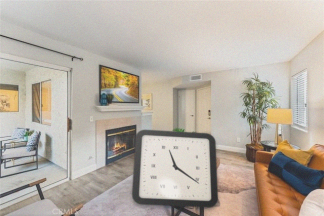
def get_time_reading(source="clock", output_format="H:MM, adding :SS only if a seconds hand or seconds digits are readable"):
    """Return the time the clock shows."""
11:21
